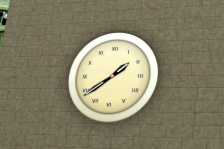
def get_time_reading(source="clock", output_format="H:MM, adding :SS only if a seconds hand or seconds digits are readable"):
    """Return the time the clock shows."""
1:39
